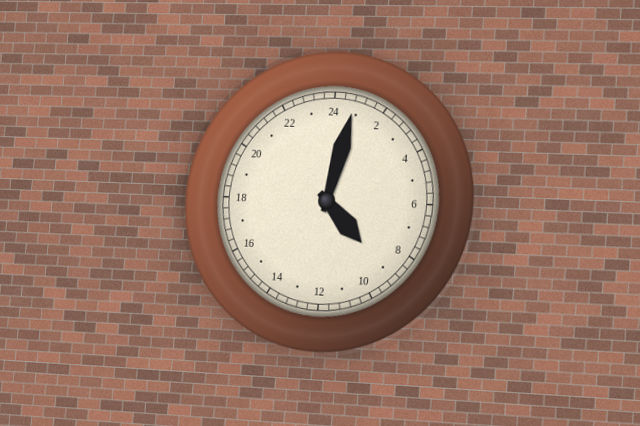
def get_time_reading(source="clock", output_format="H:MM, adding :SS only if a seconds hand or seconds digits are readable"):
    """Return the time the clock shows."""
9:02
